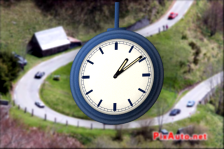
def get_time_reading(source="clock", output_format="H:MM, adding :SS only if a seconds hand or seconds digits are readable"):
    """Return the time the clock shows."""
1:09
